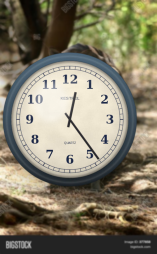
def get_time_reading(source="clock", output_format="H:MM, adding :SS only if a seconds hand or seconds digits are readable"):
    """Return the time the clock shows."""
12:24
